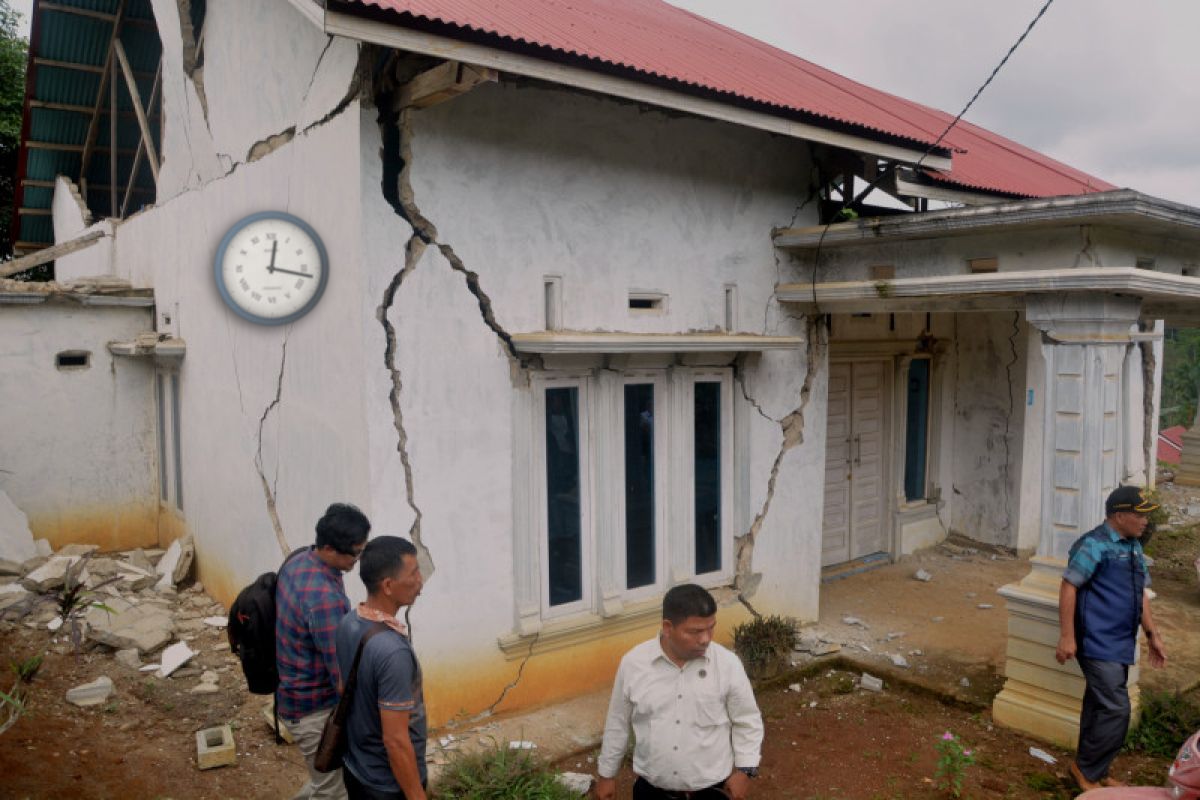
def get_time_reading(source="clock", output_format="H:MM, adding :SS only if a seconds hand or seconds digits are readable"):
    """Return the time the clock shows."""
12:17
